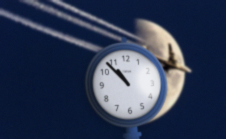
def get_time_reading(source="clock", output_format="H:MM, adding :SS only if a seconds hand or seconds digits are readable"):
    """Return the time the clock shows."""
10:53
